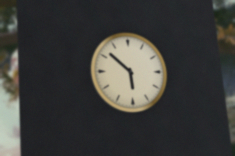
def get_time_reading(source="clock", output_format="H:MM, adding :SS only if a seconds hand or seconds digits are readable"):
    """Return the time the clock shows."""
5:52
